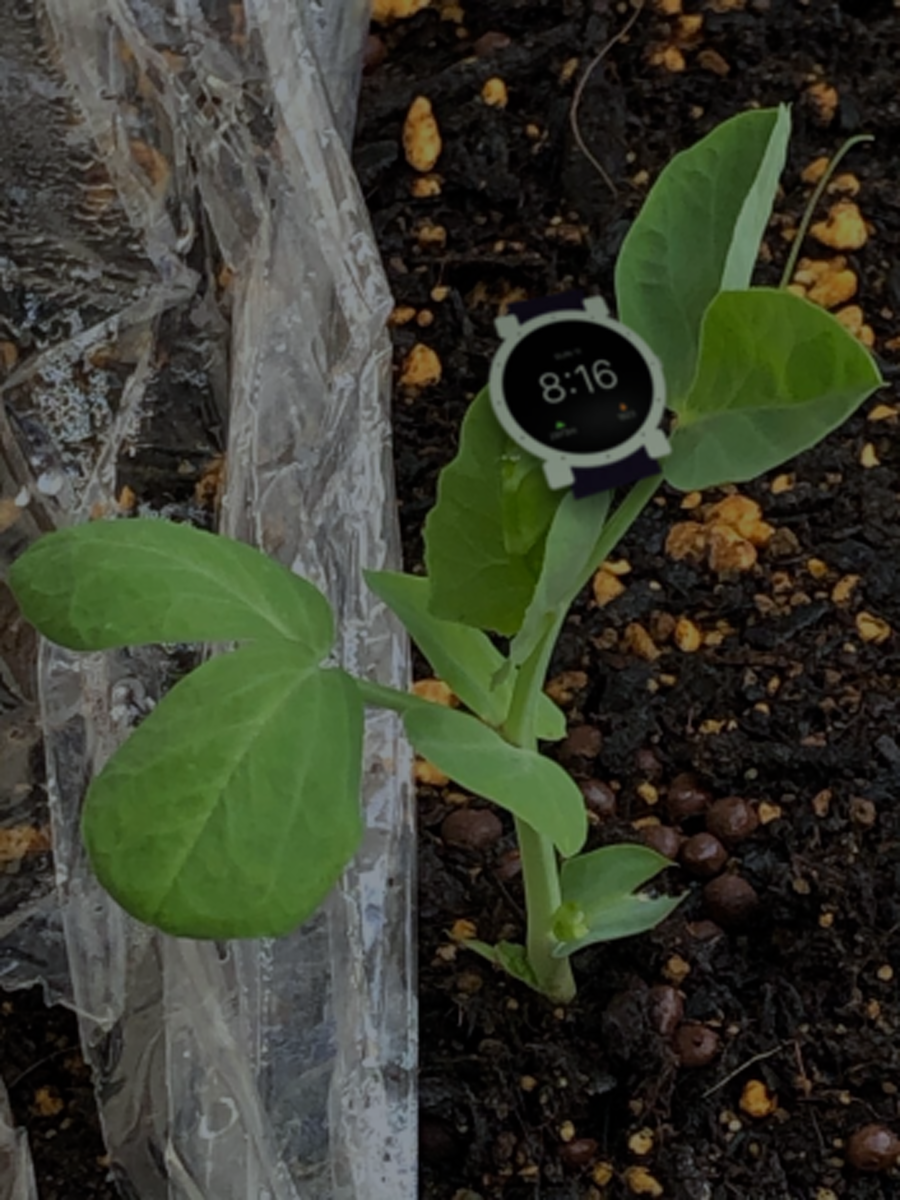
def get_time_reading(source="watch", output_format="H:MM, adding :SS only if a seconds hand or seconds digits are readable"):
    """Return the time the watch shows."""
8:16
